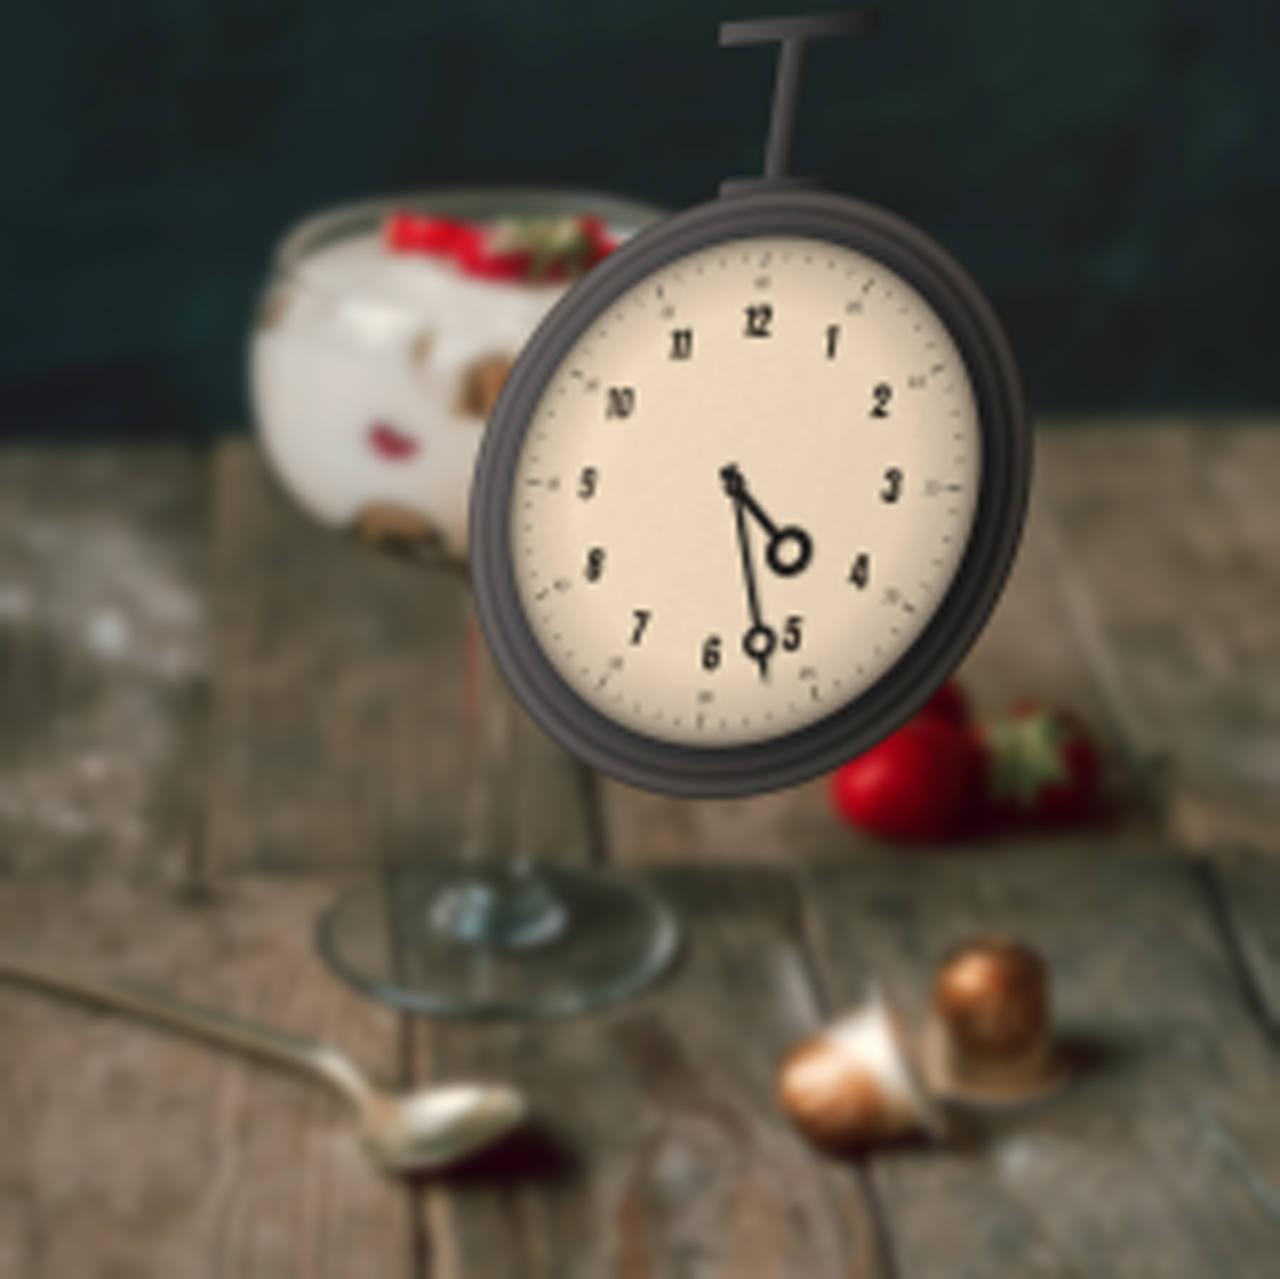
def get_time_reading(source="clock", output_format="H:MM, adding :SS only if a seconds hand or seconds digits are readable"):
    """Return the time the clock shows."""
4:27
